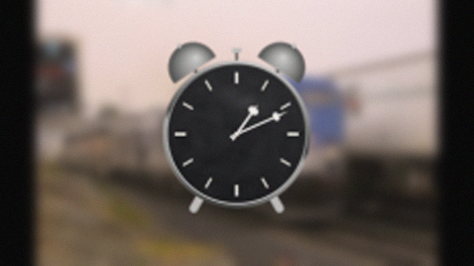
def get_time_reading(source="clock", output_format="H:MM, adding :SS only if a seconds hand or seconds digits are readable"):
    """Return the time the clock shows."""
1:11
